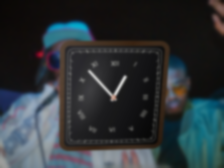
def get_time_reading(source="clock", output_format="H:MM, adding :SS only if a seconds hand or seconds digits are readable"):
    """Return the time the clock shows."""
12:53
